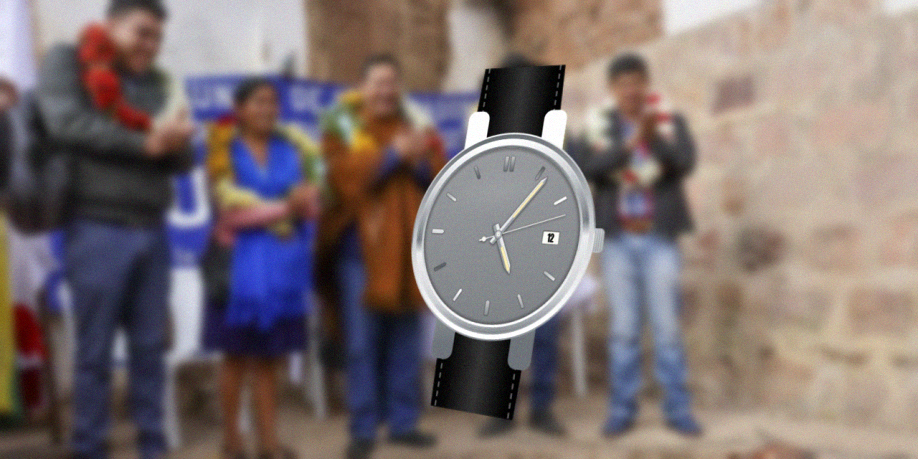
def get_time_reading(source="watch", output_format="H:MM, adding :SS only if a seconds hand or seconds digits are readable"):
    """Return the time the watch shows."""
5:06:12
